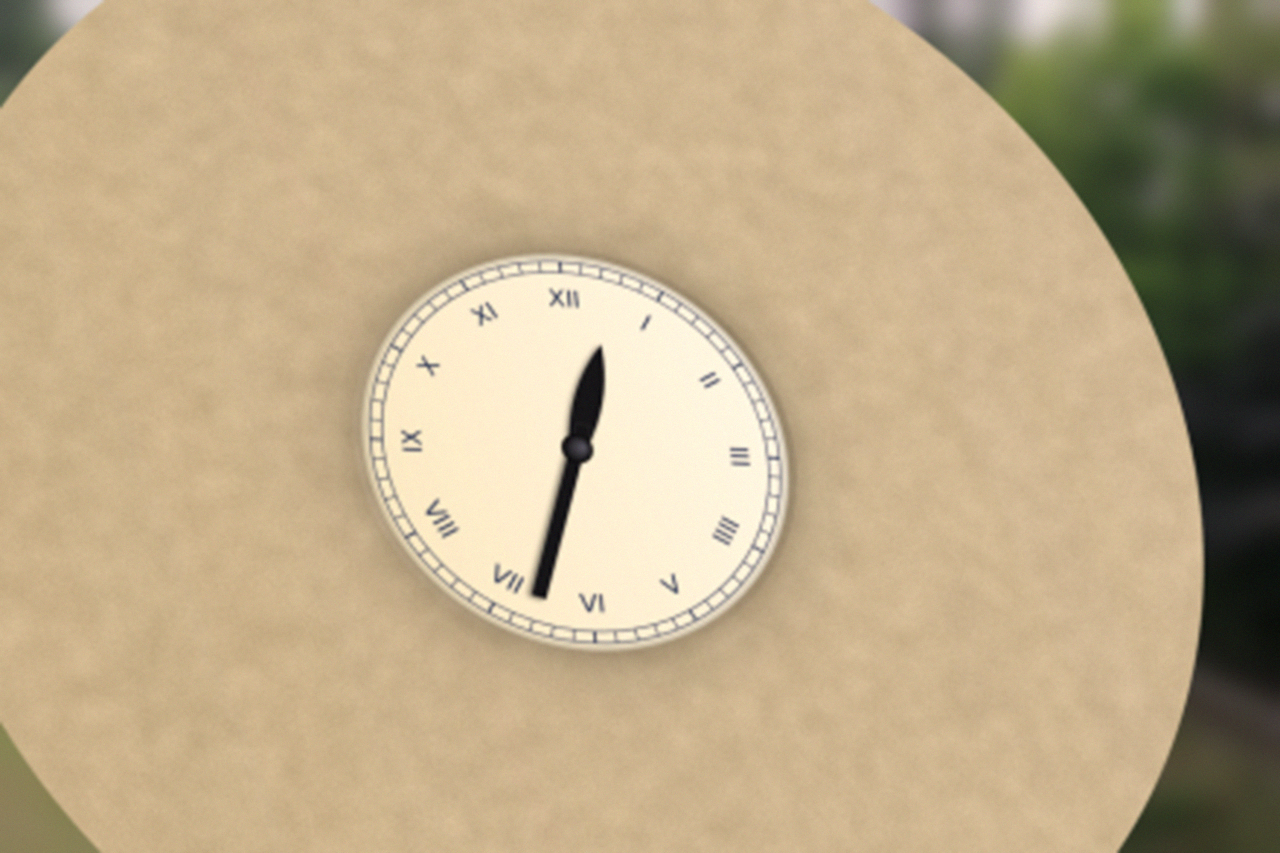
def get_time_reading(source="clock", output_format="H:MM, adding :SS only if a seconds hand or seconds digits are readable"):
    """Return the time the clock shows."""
12:33
